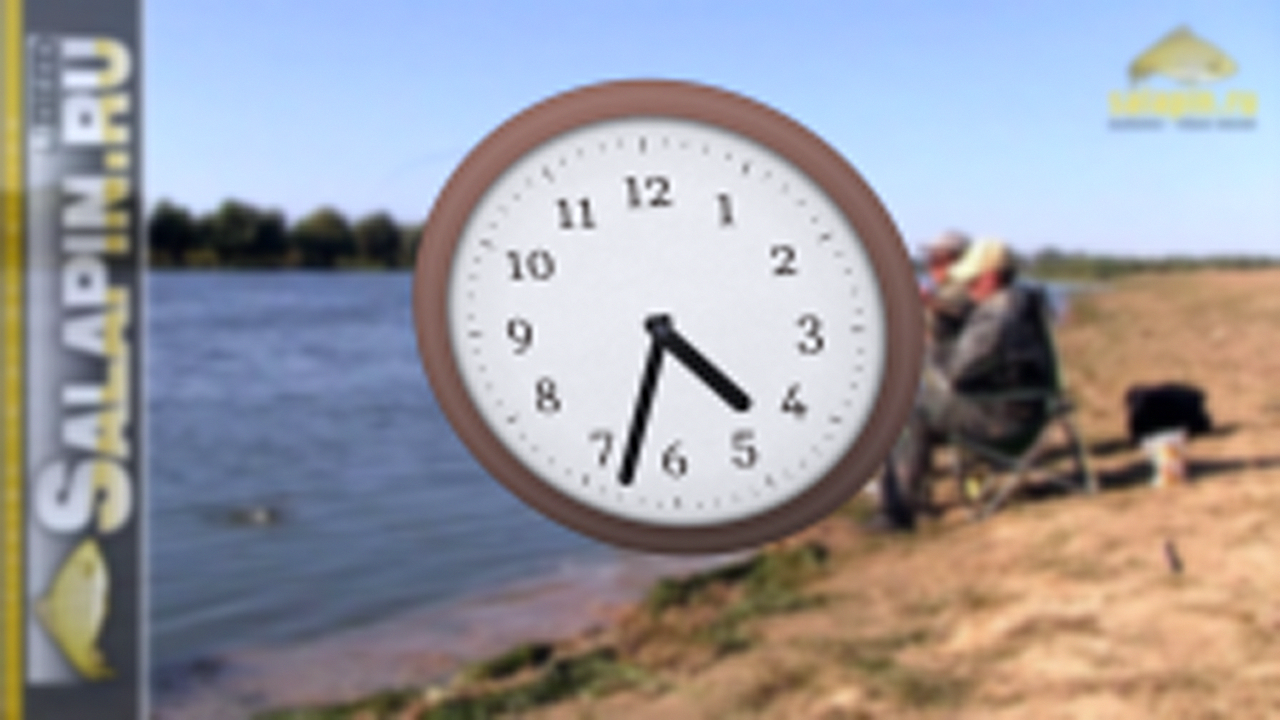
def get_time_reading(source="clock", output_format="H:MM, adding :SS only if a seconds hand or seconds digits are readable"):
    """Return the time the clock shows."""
4:33
